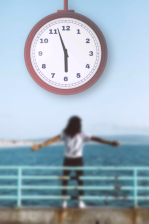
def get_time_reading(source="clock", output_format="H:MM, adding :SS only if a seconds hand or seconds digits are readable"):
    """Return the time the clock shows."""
5:57
